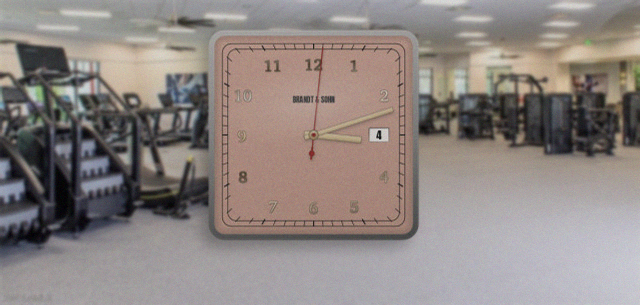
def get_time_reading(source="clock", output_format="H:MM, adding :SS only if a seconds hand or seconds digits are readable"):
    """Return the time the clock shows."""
3:12:01
